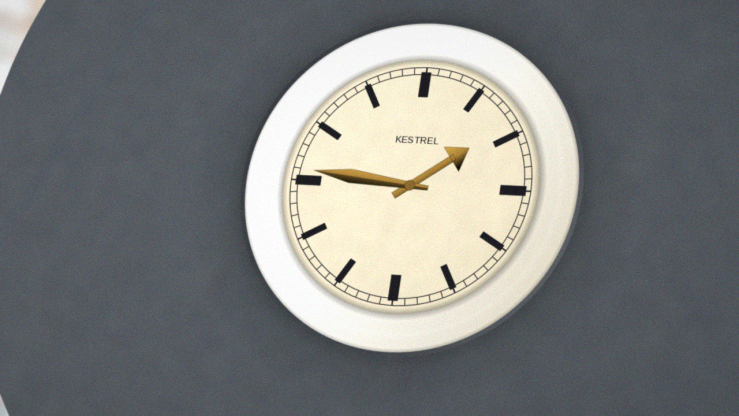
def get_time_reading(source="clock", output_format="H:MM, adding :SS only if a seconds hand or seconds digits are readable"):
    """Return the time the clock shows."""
1:46
